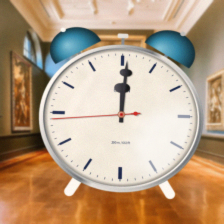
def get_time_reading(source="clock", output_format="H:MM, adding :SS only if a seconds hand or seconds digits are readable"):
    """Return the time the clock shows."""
12:00:44
